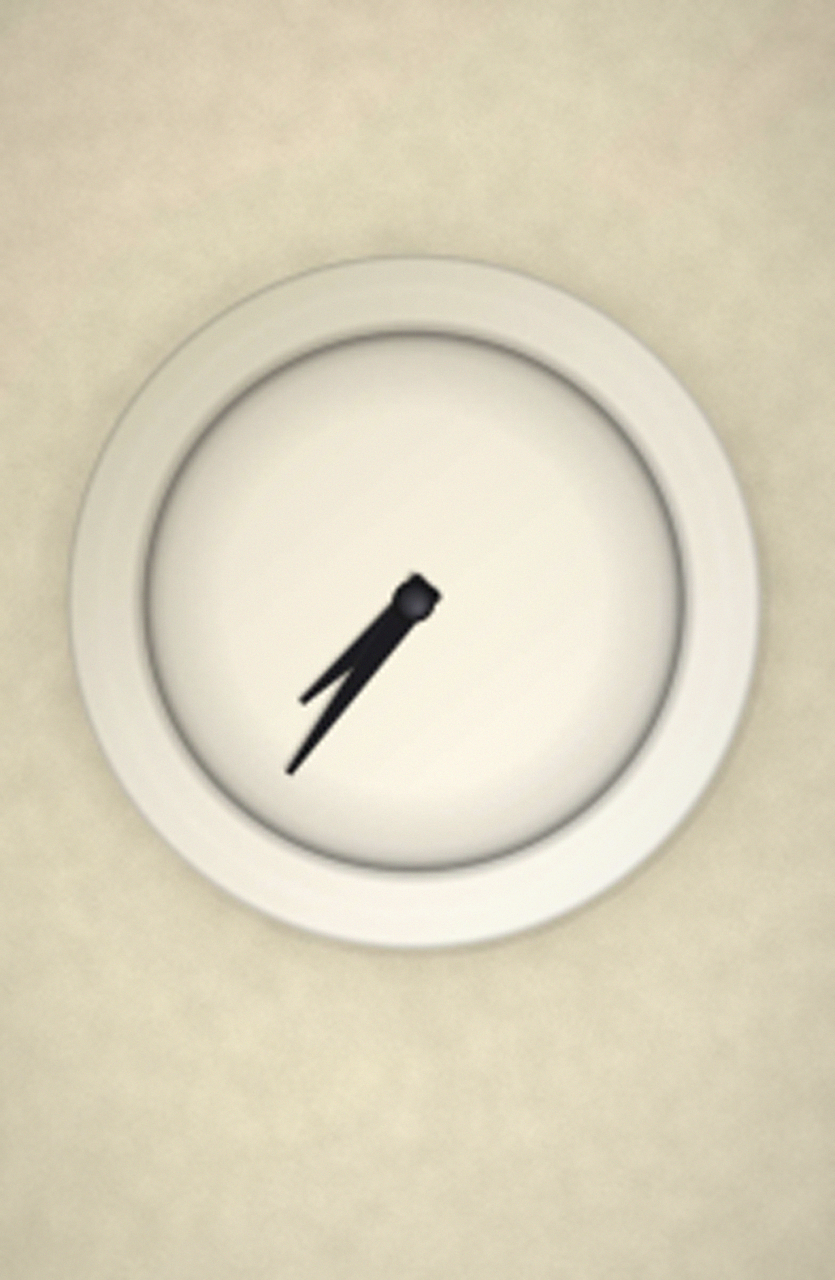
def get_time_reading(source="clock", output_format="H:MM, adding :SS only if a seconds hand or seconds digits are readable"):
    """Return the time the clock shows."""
7:36
